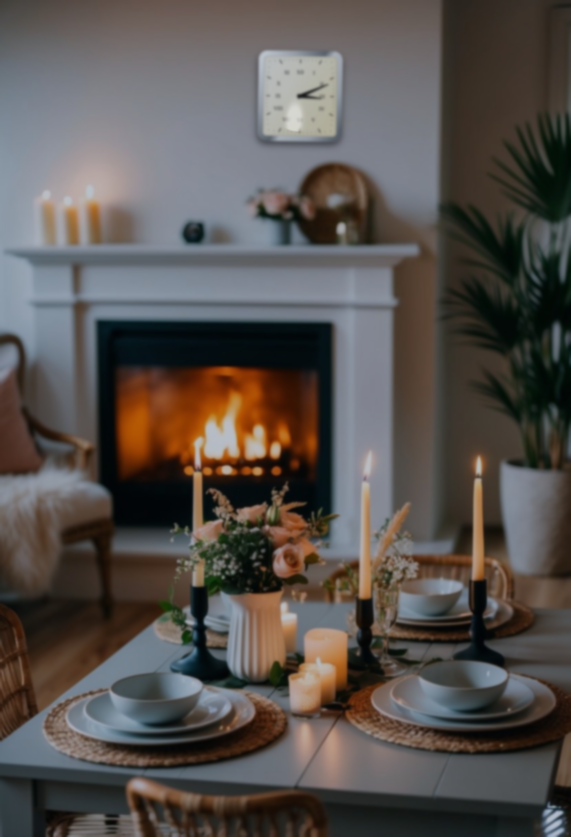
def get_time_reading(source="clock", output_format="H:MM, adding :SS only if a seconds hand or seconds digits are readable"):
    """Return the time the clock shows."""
3:11
